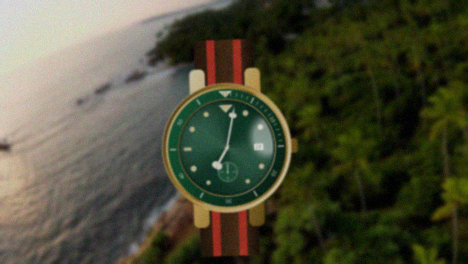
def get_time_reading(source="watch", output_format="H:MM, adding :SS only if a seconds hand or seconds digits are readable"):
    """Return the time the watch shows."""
7:02
